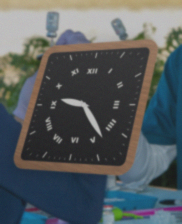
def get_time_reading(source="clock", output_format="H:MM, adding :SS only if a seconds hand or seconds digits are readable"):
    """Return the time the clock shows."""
9:23
